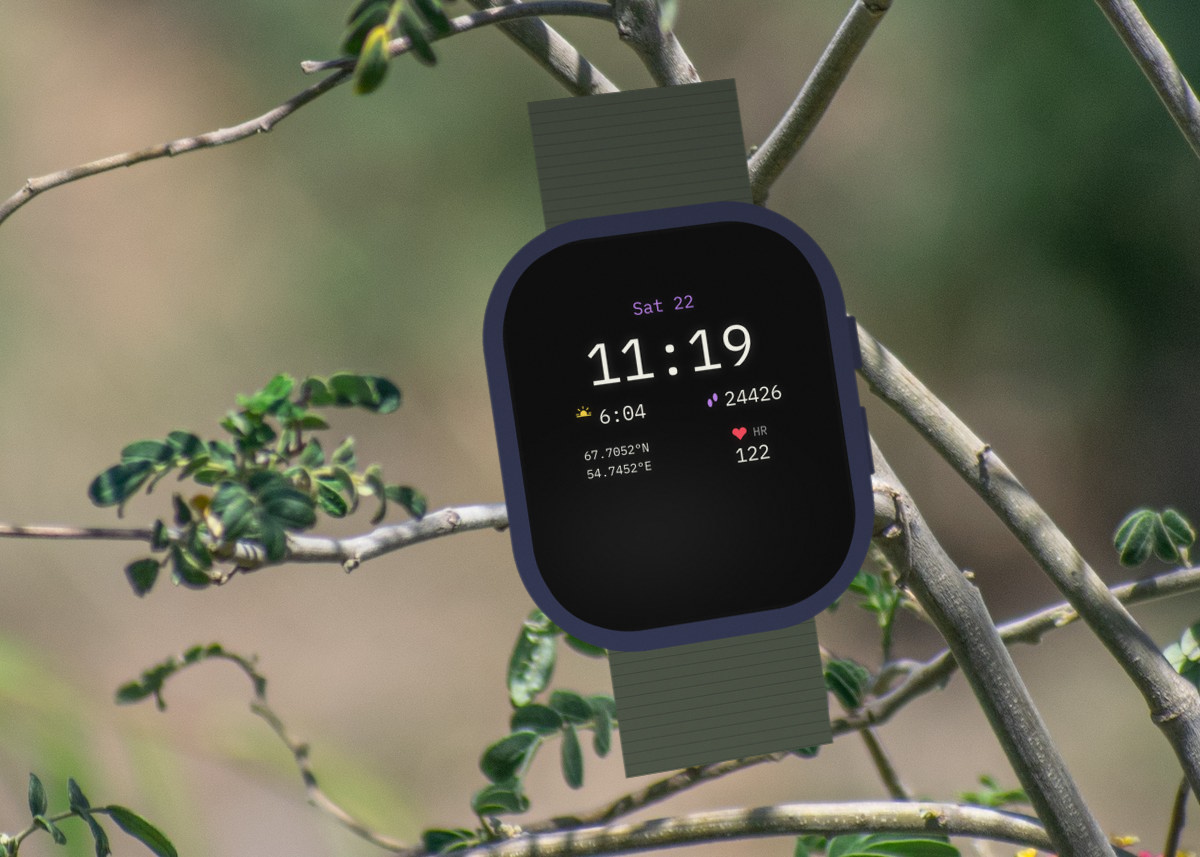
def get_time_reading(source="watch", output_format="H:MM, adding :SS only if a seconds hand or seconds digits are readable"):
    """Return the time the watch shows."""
11:19
